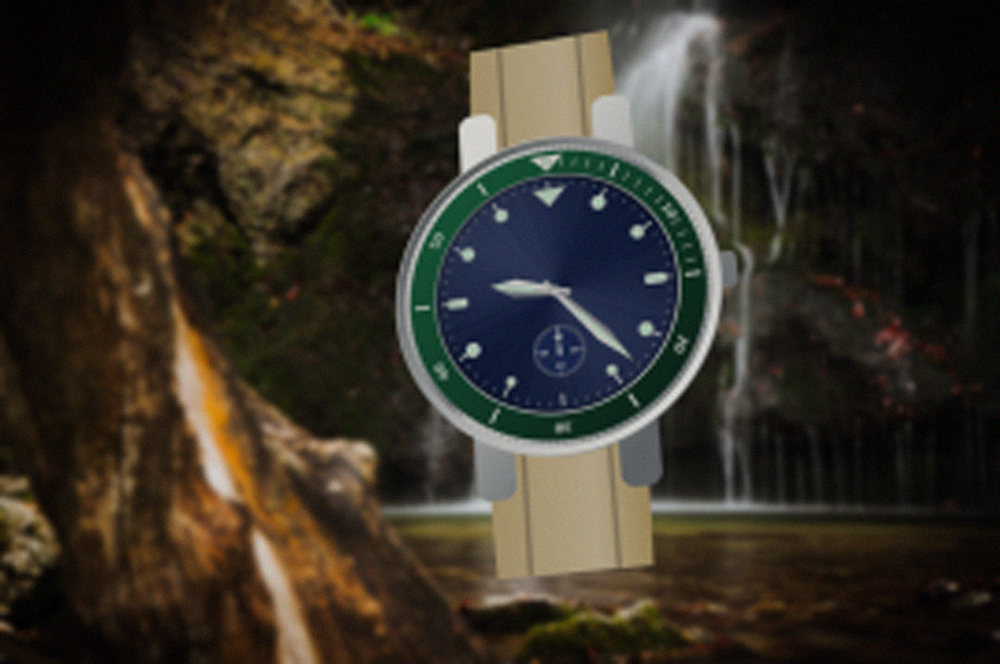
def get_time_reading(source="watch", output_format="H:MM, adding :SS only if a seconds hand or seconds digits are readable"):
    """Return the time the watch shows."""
9:23
